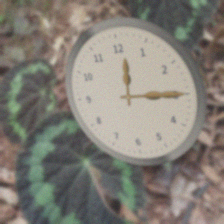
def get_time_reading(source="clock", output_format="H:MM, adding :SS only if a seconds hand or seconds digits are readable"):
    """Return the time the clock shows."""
12:15
